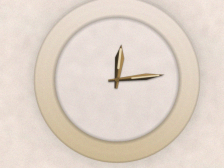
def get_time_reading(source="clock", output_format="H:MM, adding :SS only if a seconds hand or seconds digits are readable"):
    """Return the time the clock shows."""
12:14
